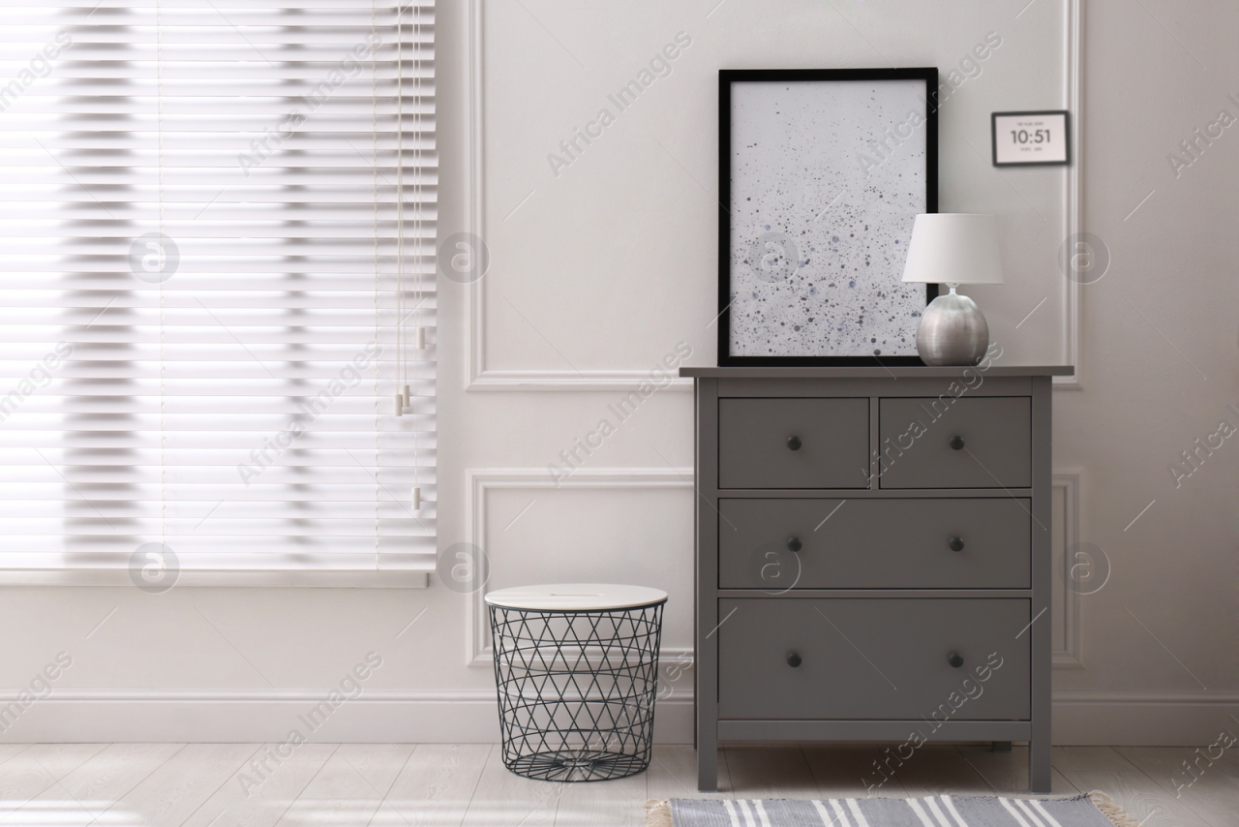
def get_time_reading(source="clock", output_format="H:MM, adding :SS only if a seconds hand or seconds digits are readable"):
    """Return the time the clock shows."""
10:51
